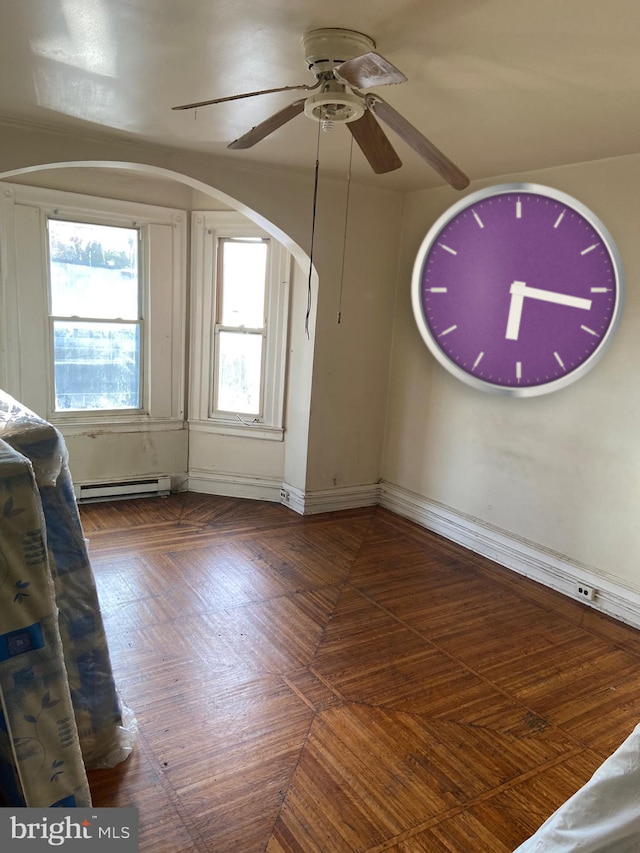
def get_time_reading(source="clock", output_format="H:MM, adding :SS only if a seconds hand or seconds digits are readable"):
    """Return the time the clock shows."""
6:17
